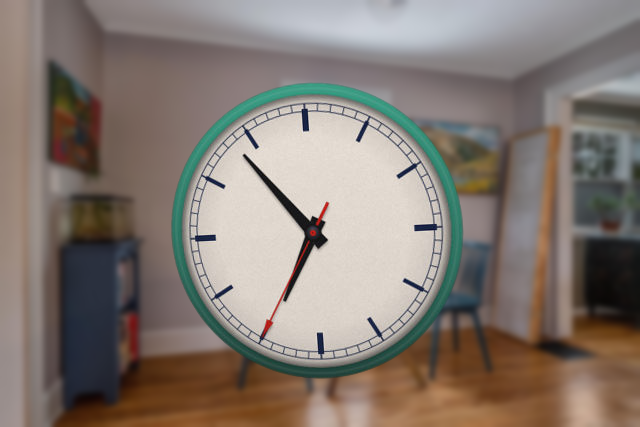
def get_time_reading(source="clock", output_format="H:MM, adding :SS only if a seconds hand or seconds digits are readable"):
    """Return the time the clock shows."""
6:53:35
